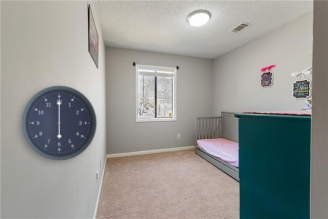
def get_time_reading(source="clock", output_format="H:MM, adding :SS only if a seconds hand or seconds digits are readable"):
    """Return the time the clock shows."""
6:00
